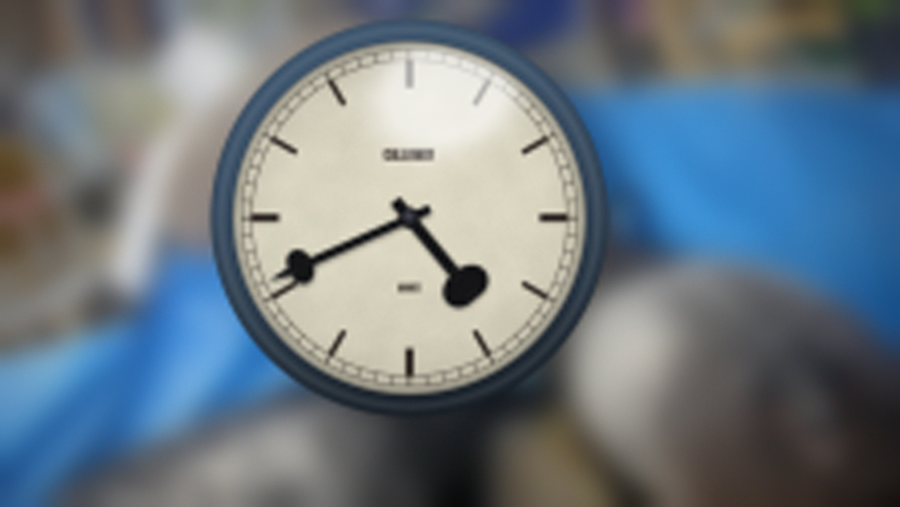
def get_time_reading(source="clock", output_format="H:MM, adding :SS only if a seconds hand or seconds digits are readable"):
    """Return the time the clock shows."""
4:41
